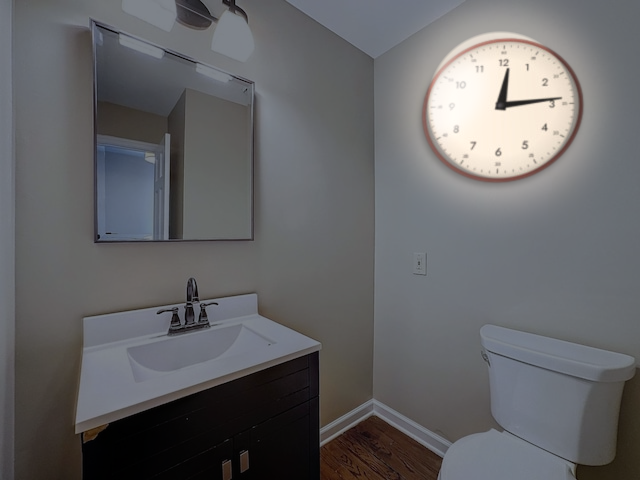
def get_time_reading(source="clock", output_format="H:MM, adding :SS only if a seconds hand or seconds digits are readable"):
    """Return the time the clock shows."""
12:14
